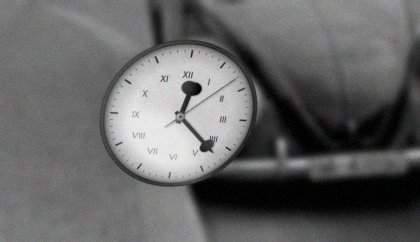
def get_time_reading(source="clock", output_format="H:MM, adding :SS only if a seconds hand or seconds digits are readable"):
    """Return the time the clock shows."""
12:22:08
